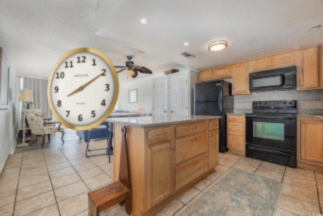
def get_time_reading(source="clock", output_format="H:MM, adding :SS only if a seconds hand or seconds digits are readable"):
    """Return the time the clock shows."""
8:10
